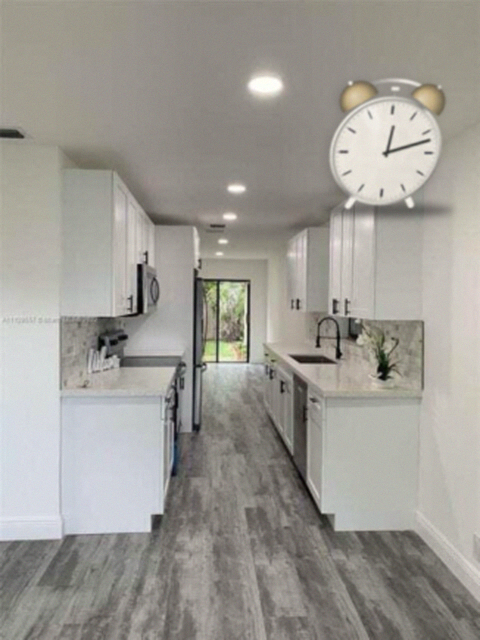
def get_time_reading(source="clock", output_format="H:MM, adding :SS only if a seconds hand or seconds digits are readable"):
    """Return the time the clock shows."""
12:12
